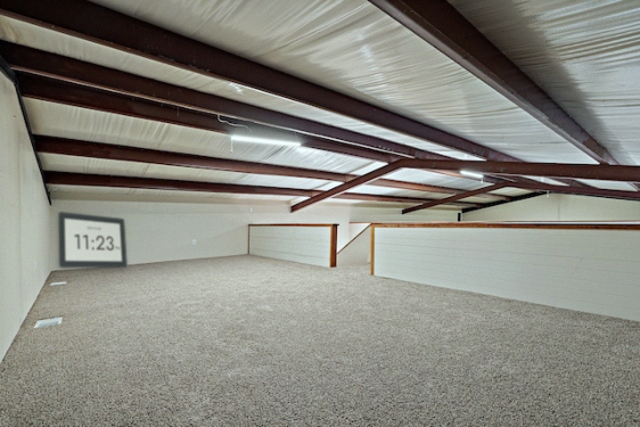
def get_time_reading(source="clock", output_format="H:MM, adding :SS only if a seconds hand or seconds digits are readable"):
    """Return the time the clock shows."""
11:23
